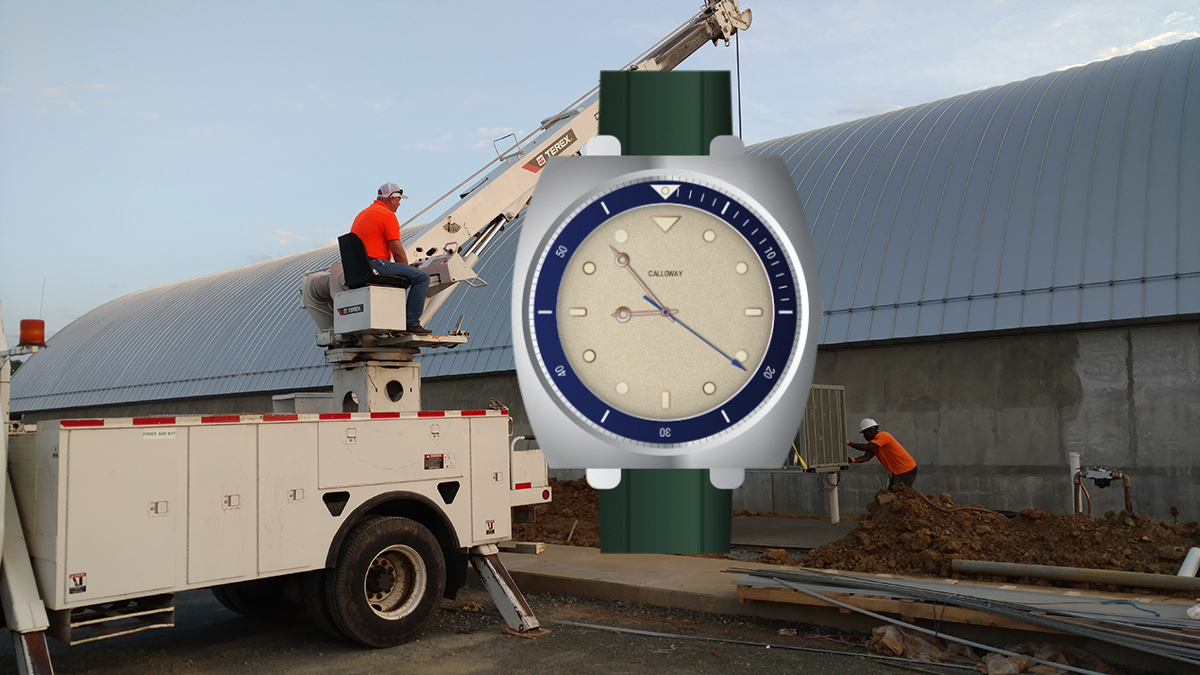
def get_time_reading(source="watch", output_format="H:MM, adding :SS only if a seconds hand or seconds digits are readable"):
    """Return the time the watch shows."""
8:53:21
